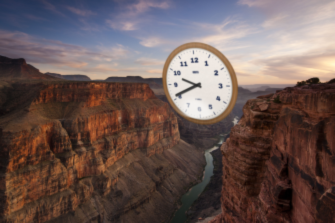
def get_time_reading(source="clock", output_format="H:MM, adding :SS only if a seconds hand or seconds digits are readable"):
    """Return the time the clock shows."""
9:41
